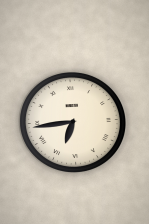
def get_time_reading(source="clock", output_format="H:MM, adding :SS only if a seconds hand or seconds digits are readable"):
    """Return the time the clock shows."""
6:44
